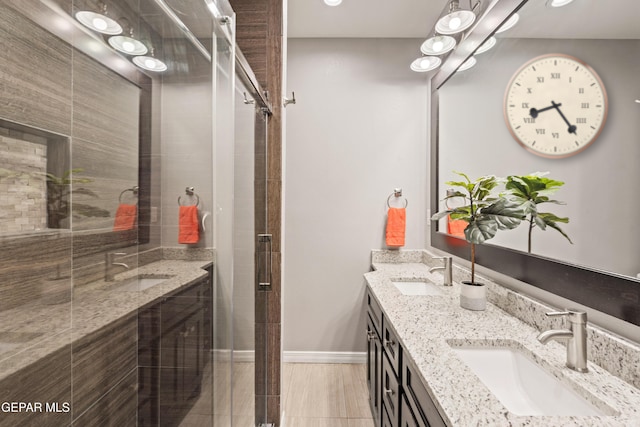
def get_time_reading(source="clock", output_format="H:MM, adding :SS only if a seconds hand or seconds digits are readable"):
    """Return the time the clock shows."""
8:24
